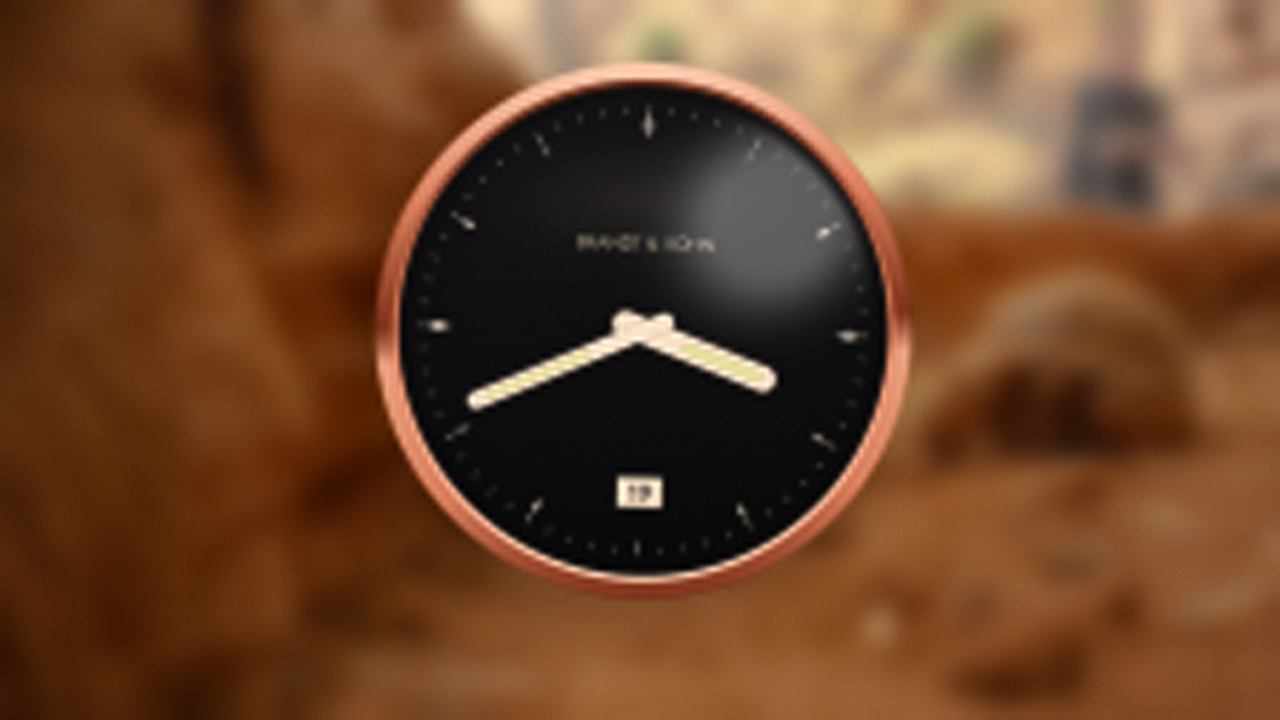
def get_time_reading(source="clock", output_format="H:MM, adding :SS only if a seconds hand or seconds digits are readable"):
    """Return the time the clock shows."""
3:41
